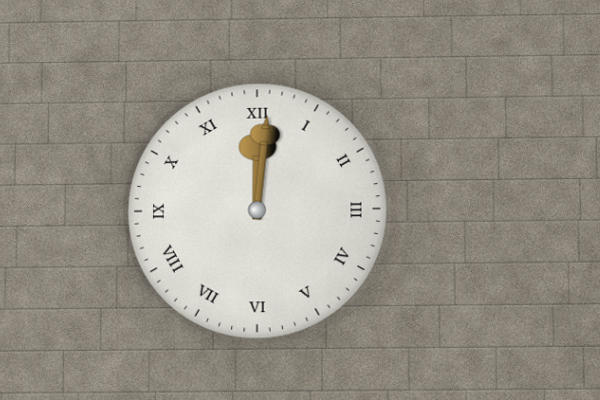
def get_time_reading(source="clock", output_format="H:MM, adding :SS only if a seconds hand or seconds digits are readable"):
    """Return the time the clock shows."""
12:01
